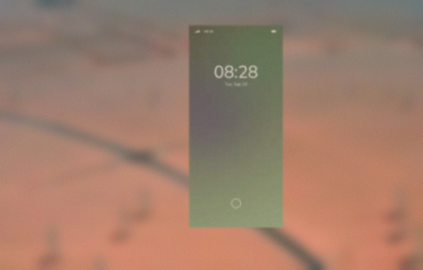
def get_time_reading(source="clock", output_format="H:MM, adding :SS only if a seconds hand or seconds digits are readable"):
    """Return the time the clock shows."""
8:28
